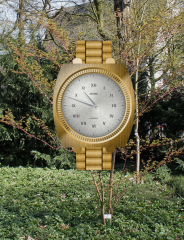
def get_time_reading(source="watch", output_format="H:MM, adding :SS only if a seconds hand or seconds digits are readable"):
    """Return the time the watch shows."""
10:48
